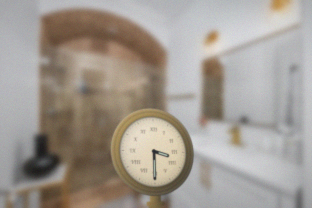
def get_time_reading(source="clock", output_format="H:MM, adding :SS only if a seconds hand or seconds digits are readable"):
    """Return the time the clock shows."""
3:30
